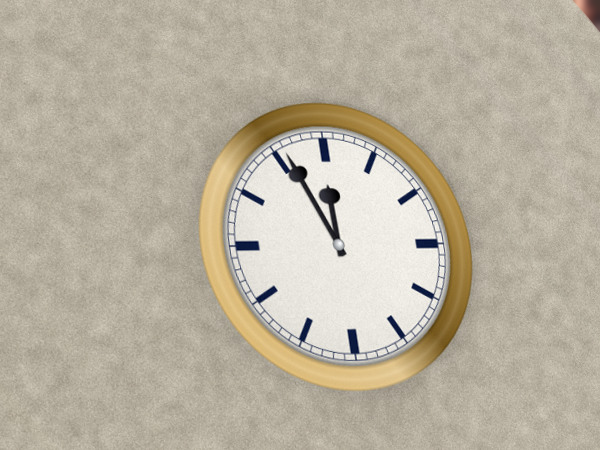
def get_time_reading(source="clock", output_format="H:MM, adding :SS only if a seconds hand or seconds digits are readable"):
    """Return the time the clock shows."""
11:56
